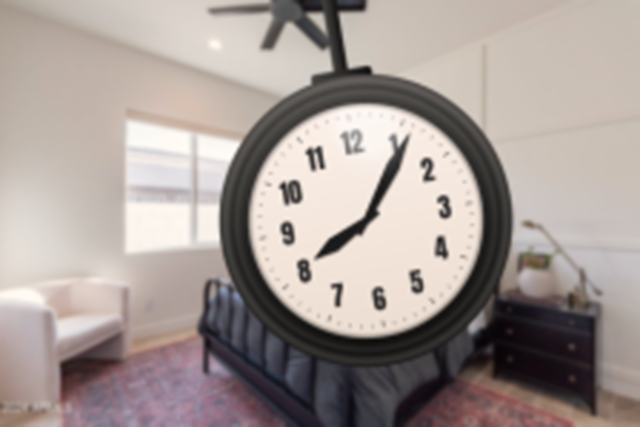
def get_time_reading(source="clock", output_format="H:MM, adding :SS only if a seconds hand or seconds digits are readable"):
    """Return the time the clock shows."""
8:06
